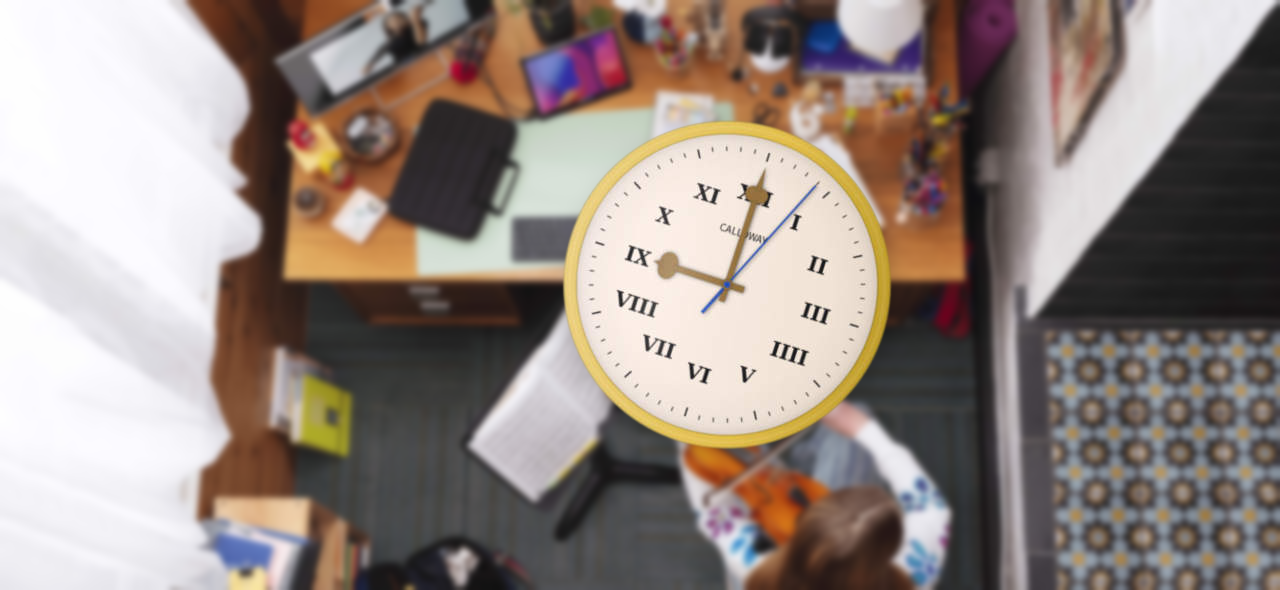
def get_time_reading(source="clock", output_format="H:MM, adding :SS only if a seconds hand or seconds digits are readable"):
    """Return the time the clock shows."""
9:00:04
